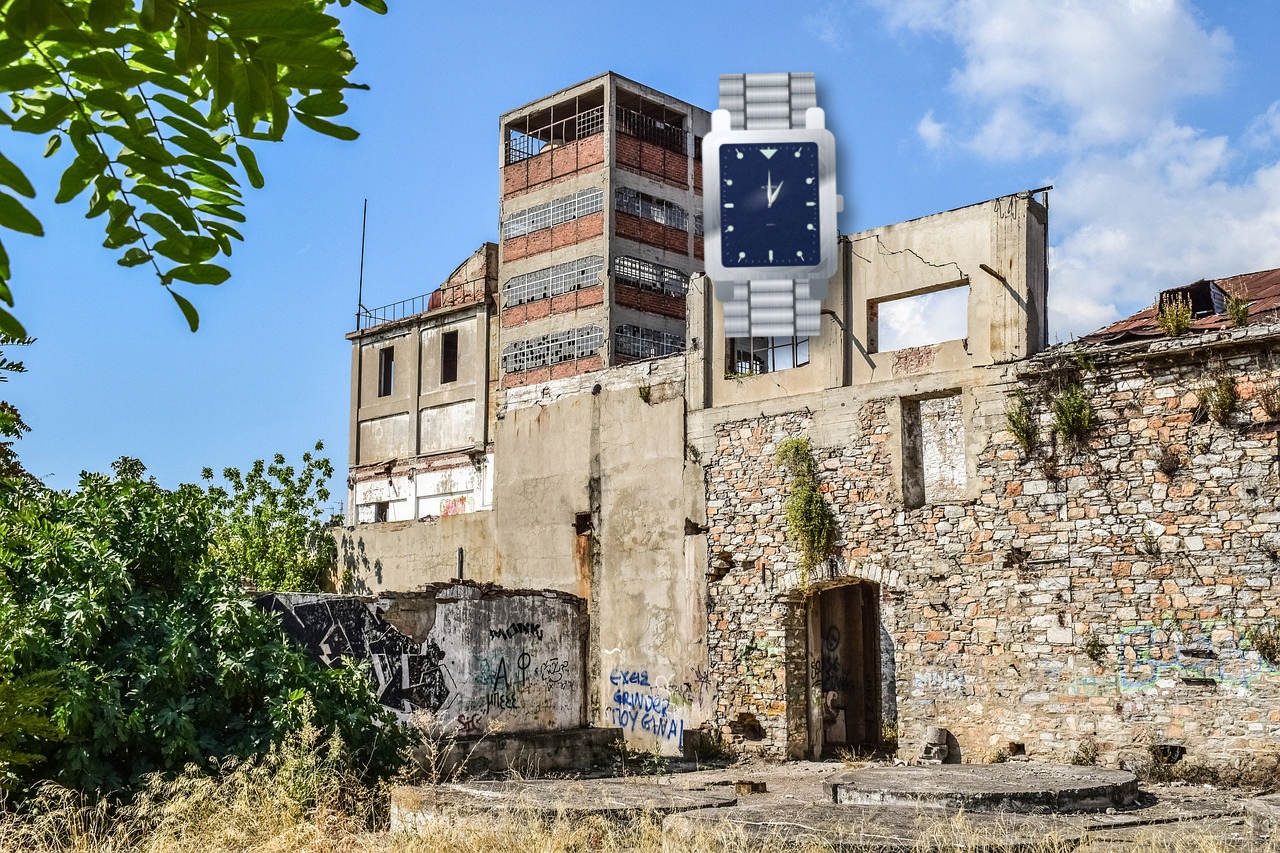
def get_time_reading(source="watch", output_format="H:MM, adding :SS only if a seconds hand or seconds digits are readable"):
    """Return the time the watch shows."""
1:00
